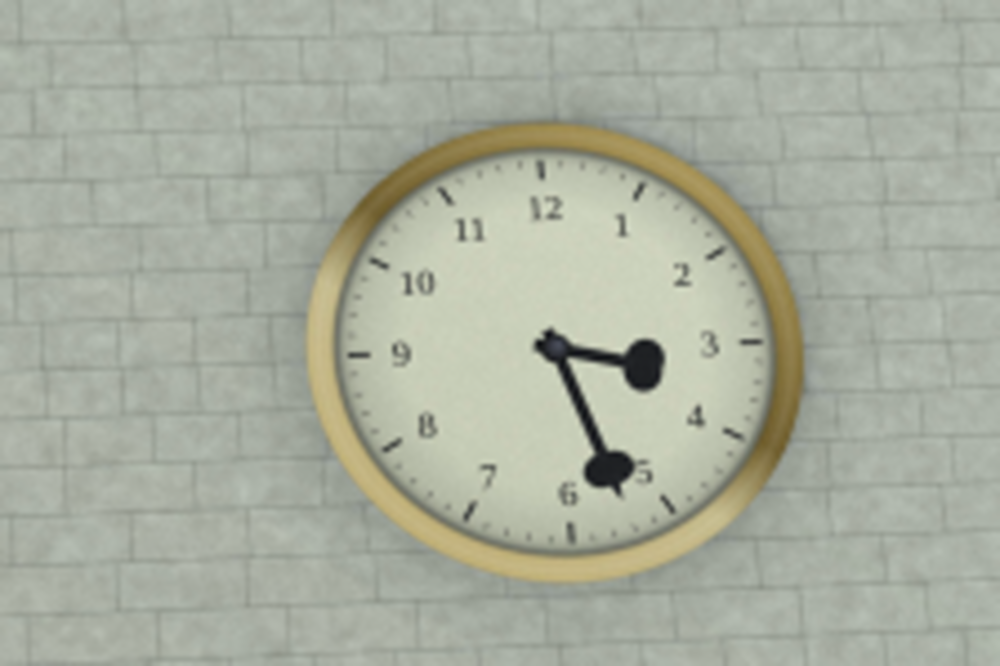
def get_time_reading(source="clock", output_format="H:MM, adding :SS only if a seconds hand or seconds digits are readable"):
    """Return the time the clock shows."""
3:27
